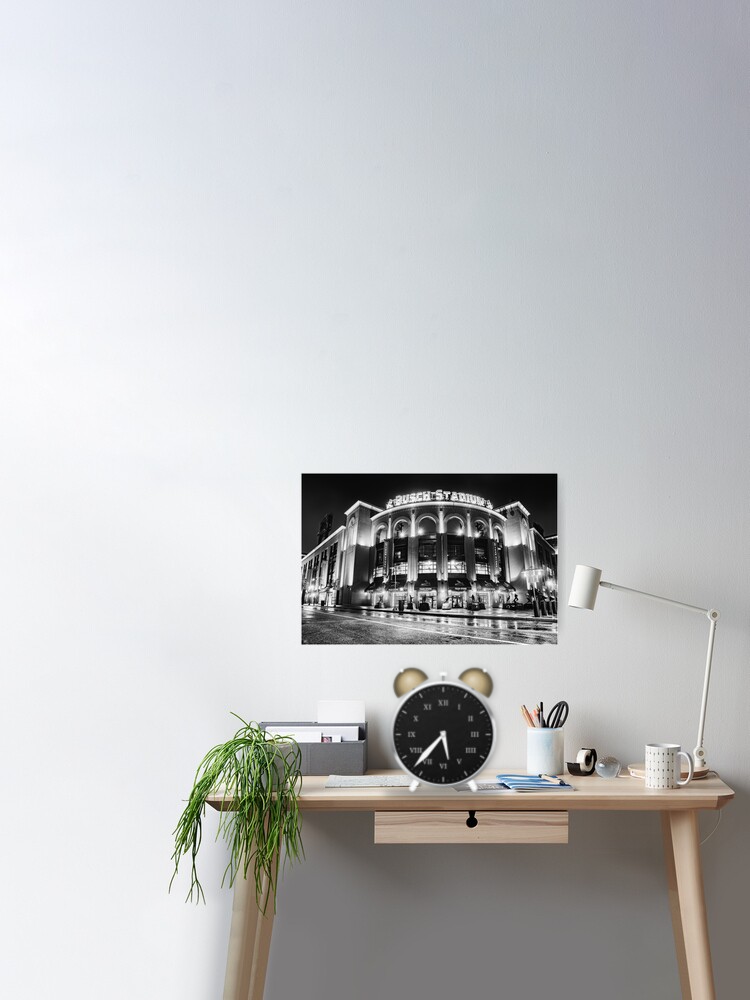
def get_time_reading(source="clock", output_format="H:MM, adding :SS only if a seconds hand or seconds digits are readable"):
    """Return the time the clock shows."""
5:37
